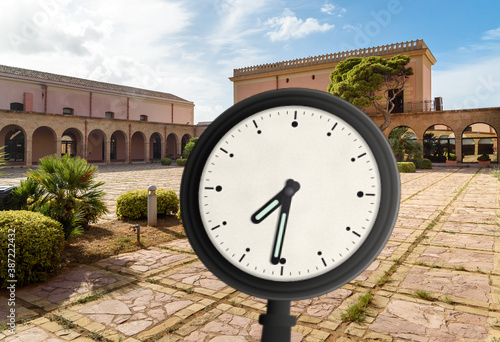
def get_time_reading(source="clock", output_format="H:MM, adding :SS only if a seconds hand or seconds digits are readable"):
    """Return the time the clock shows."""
7:31
